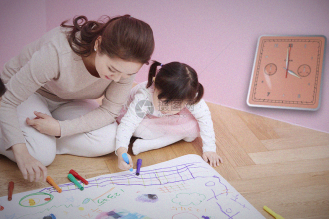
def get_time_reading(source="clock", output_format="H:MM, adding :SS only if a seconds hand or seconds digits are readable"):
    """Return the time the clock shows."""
3:59
